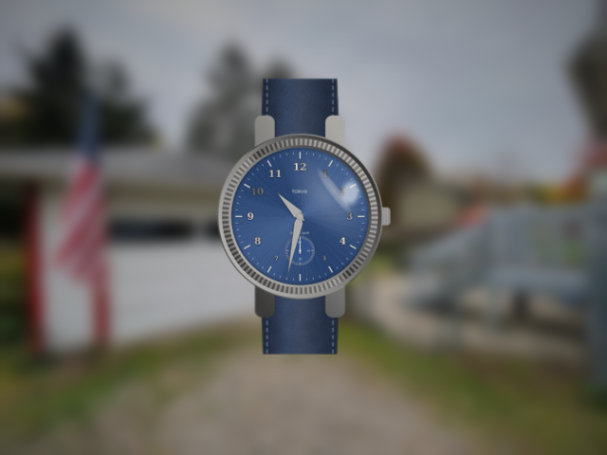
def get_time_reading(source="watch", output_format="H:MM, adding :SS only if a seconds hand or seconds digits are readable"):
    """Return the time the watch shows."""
10:32
